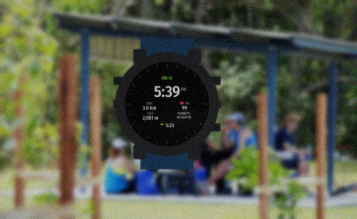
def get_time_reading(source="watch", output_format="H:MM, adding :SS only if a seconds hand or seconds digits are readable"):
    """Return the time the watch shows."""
5:39
